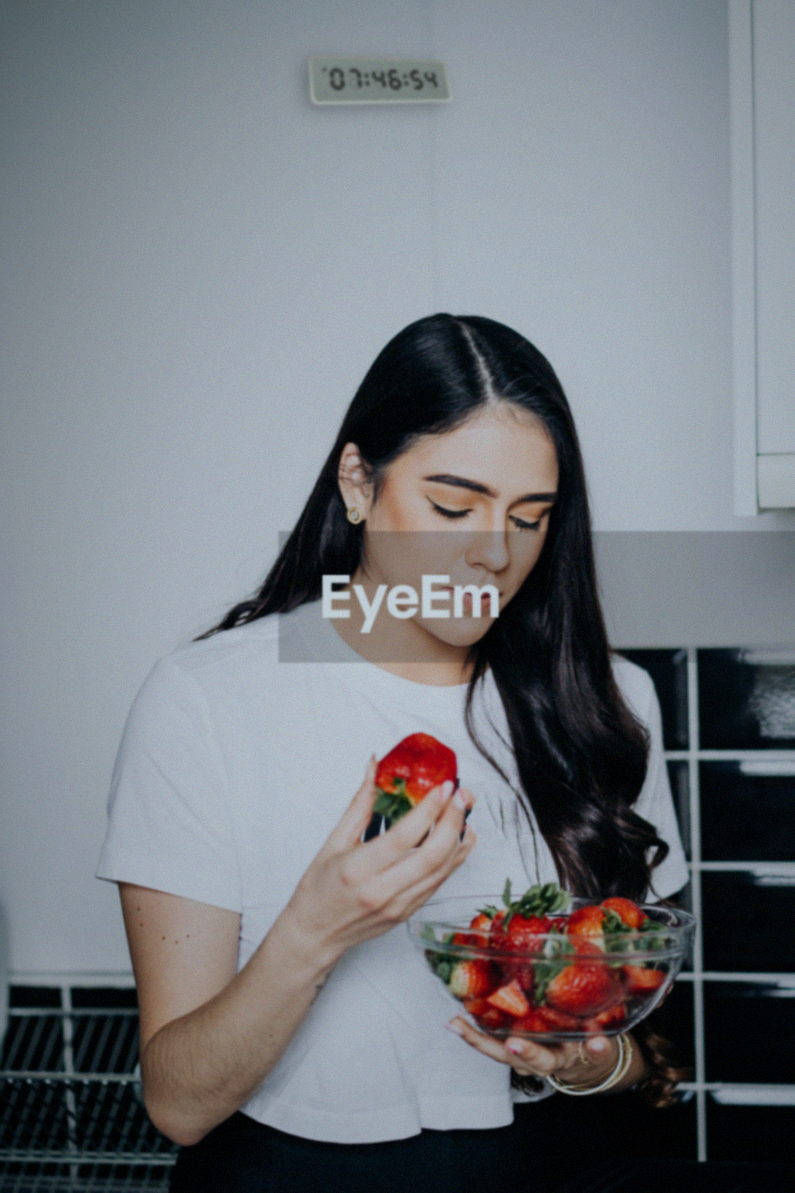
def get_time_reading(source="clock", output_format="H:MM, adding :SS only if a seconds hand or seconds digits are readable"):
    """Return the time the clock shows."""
7:46:54
